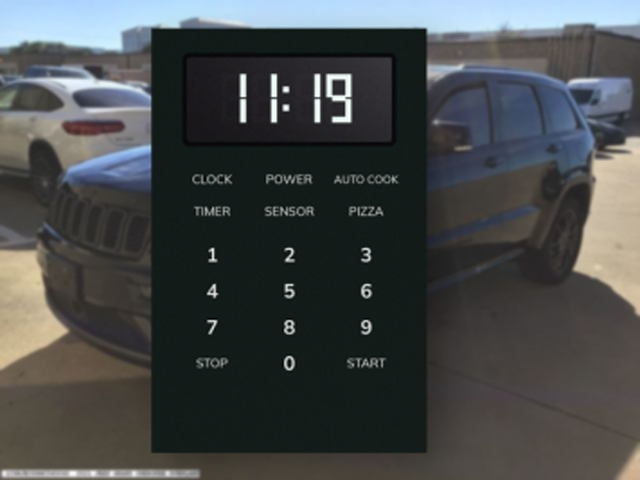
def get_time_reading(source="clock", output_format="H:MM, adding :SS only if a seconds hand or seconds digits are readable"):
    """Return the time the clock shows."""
11:19
